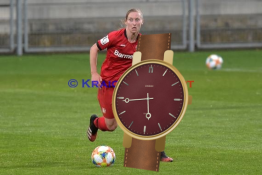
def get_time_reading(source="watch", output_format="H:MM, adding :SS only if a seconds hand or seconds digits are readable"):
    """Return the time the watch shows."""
5:44
